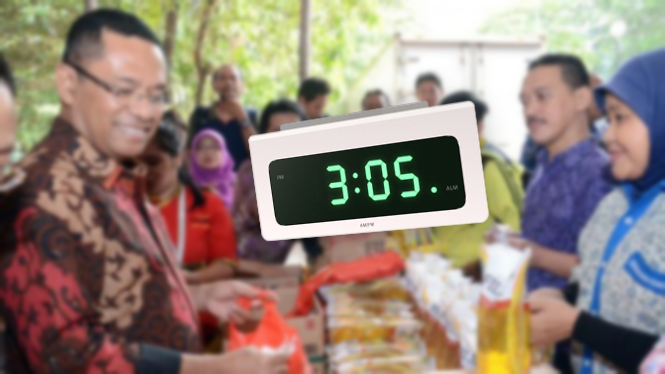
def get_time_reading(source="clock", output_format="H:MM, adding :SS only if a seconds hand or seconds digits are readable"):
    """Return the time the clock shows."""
3:05
